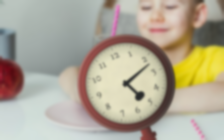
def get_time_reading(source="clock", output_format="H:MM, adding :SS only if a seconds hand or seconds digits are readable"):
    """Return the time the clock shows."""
5:12
